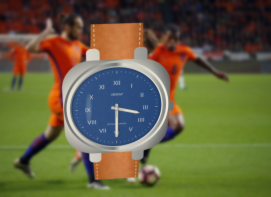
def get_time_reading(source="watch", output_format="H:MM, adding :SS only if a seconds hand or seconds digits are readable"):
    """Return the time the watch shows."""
3:30
